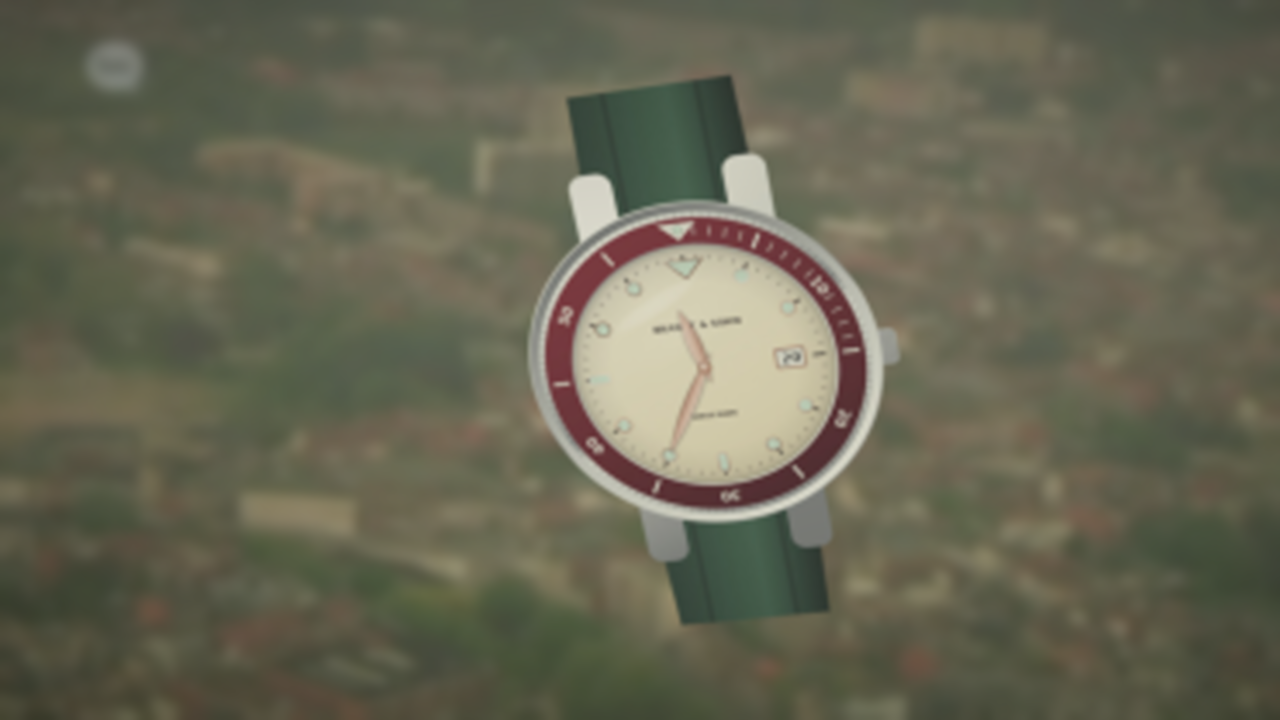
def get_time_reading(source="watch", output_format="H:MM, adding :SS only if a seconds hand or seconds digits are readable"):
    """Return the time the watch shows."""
11:35
